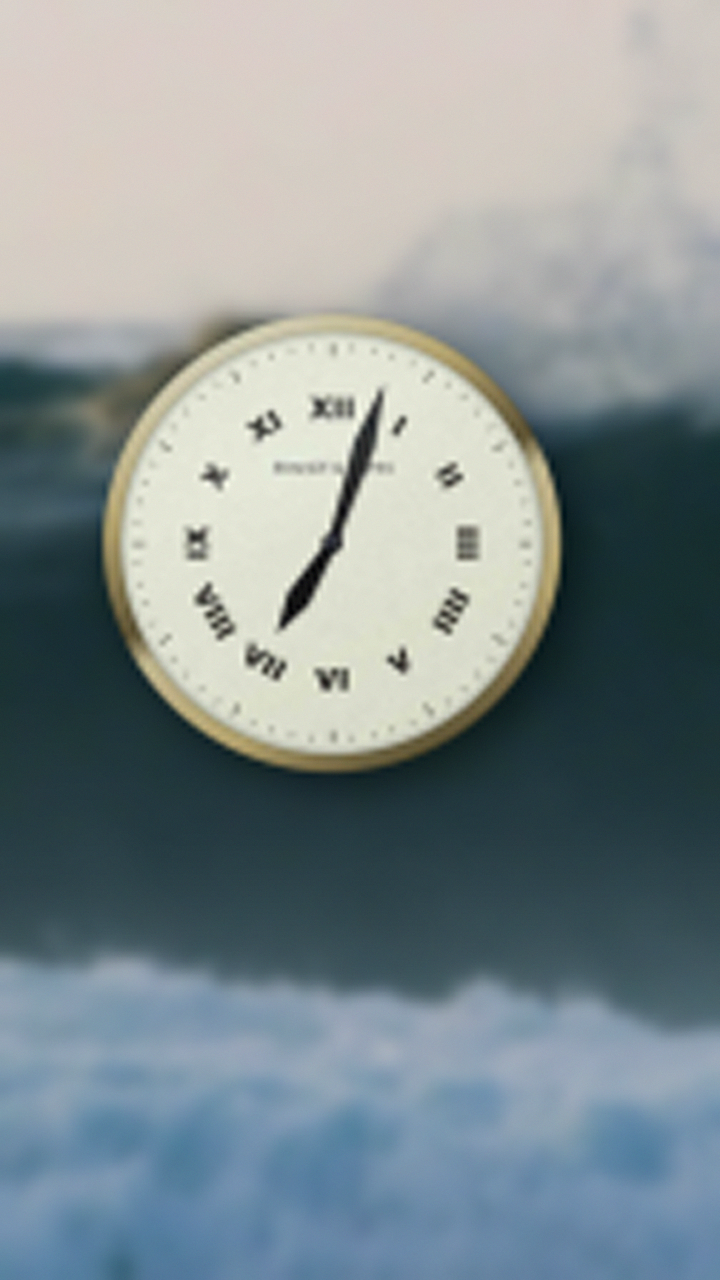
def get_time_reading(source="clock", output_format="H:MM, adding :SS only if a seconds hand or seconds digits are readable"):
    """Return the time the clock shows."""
7:03
